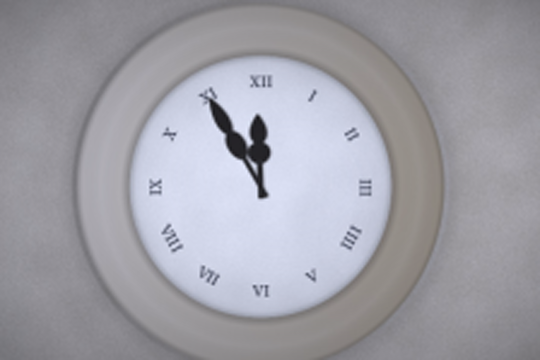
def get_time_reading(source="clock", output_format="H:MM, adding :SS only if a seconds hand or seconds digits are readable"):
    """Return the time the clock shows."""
11:55
